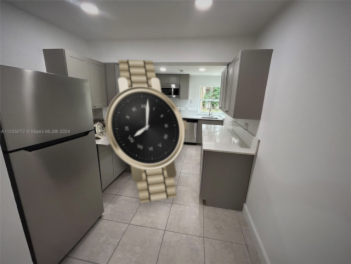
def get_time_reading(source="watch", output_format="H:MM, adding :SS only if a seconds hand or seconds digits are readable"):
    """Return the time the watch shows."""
8:02
